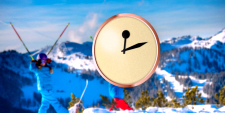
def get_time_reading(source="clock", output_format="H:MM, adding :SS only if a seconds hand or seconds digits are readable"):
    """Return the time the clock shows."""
12:12
